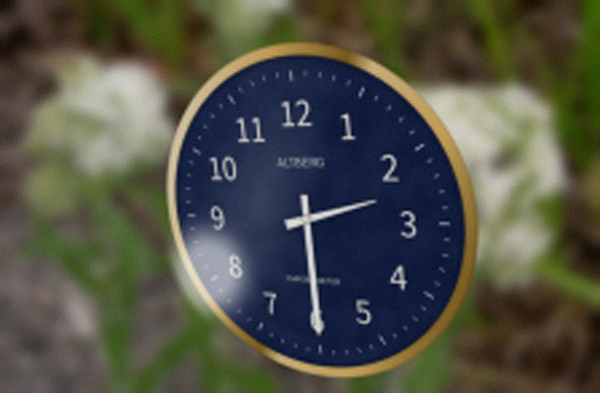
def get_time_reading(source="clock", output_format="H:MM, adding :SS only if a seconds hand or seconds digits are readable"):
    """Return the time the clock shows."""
2:30
